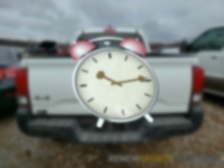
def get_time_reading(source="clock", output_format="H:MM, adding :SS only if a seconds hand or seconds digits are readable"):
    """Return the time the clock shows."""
10:14
